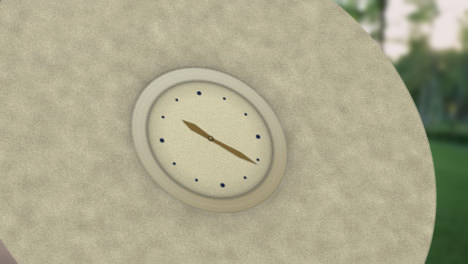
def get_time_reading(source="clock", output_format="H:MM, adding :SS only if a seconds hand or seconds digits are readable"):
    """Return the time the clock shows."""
10:21
